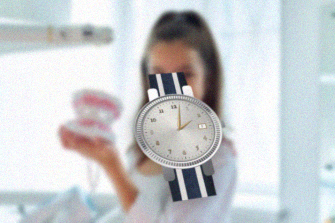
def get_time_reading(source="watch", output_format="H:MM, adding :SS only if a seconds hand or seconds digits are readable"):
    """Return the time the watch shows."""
2:02
